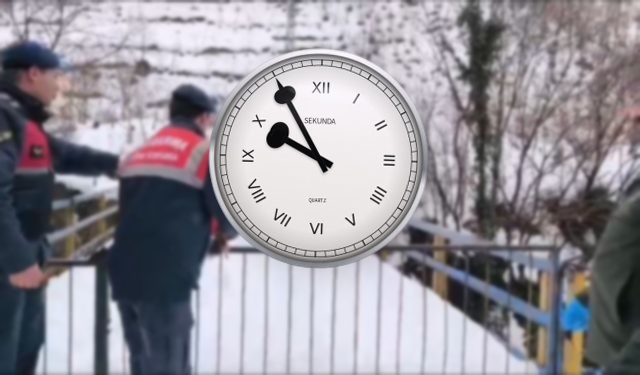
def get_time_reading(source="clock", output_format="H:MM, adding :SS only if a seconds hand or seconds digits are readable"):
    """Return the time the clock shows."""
9:55
